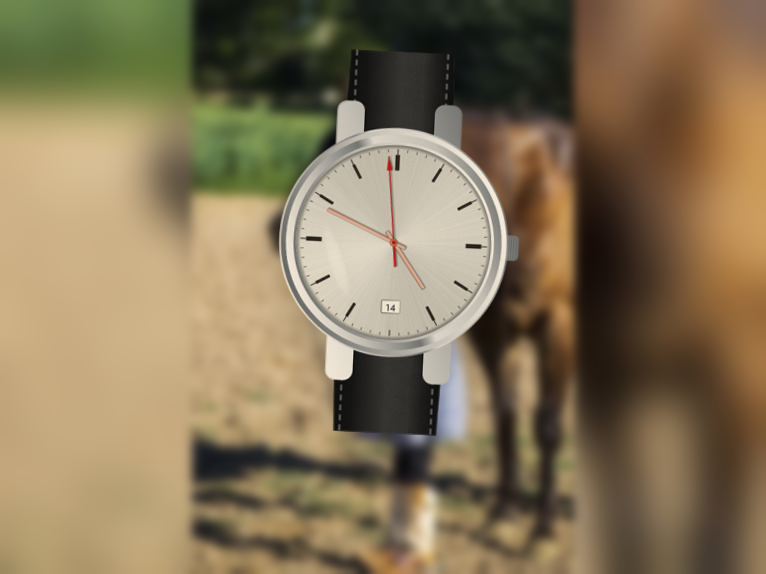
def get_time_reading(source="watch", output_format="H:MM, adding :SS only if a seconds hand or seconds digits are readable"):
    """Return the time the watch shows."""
4:48:59
